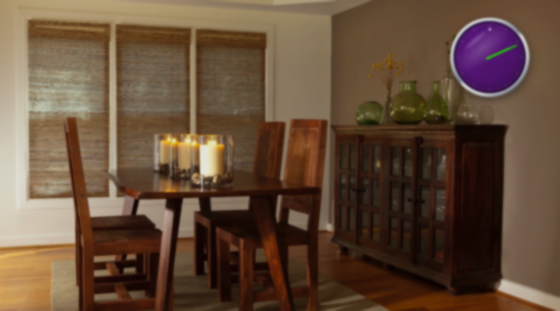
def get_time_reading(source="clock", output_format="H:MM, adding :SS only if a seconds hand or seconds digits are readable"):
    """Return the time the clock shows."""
2:11
